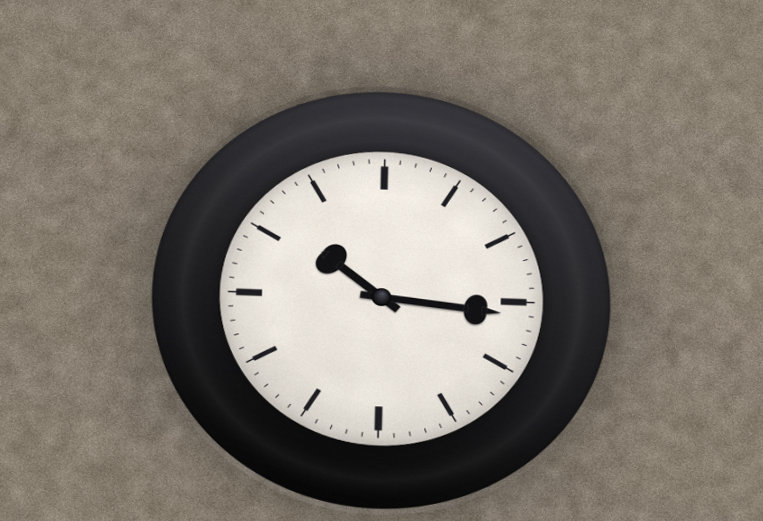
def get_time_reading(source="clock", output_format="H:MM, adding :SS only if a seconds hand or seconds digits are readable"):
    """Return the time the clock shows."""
10:16
